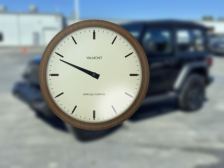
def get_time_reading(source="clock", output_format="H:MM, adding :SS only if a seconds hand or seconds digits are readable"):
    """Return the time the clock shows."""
9:49
